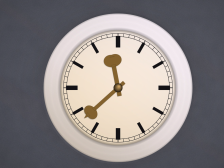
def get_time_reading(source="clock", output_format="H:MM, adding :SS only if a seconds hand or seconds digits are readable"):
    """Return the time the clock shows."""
11:38
